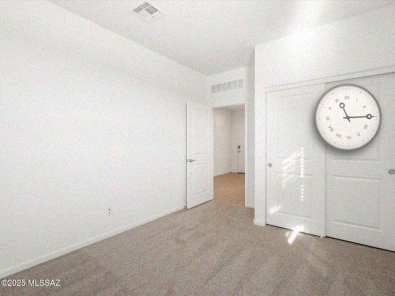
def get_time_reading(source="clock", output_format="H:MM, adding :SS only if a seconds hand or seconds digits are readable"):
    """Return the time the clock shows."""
11:15
